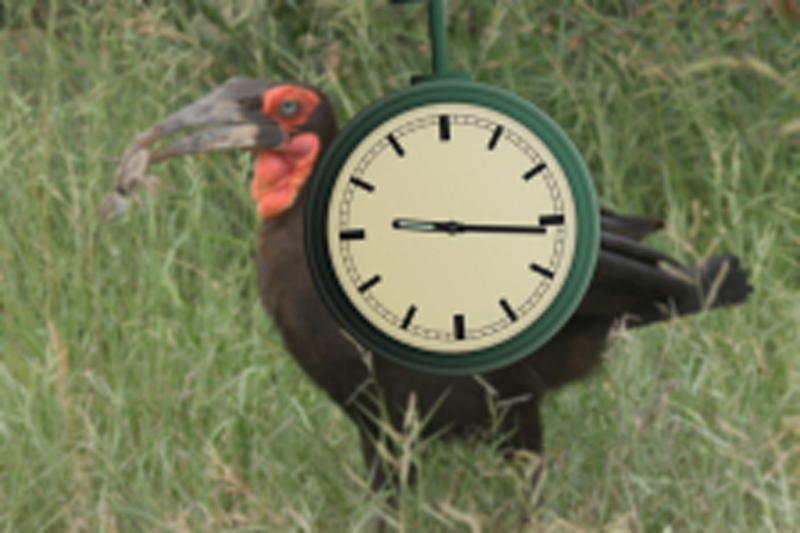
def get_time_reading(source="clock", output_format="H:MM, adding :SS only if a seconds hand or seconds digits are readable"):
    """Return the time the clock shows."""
9:16
